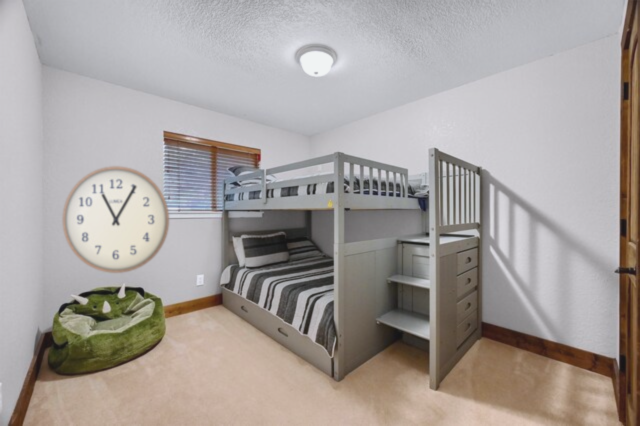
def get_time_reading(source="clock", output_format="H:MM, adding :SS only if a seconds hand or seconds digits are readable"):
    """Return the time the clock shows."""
11:05
